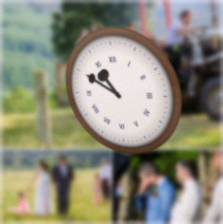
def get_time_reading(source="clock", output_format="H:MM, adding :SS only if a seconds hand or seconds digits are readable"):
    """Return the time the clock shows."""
10:50
